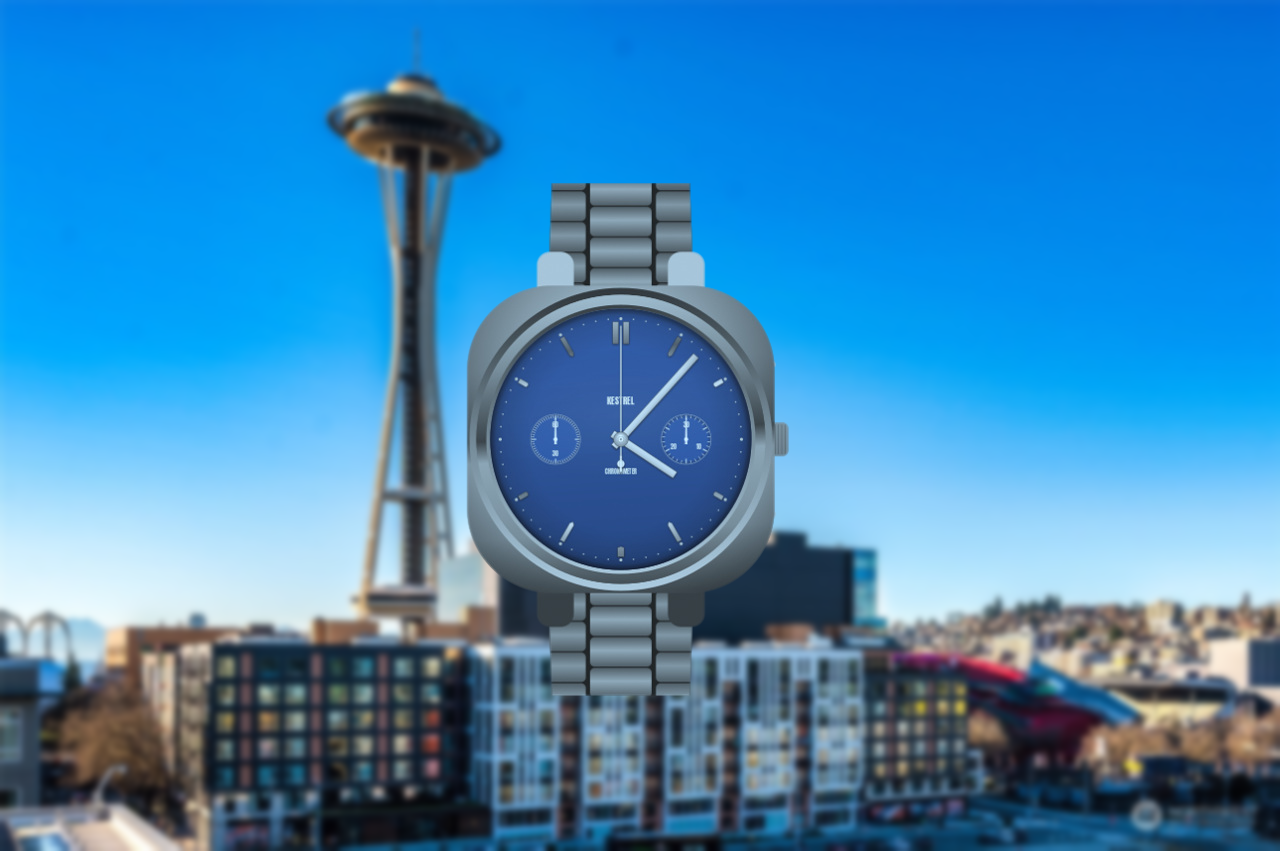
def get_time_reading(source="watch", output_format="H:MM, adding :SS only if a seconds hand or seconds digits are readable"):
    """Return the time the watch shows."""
4:07
